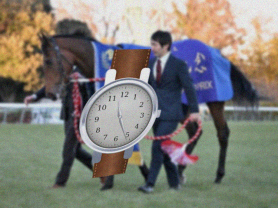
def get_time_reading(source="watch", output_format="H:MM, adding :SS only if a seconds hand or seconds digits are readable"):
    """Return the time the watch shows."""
11:26
